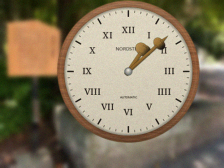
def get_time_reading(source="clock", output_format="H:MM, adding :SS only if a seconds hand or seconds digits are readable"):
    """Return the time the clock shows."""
1:08
